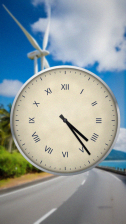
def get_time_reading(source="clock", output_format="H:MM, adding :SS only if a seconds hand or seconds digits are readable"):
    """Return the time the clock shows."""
4:24
